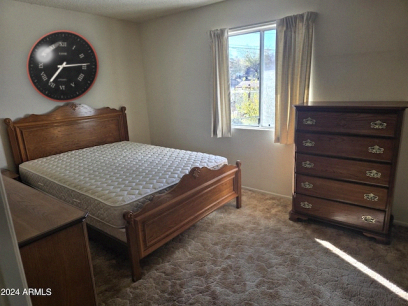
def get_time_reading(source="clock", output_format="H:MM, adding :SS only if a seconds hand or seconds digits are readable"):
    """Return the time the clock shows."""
7:14
